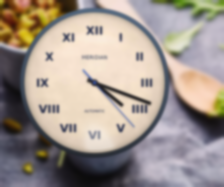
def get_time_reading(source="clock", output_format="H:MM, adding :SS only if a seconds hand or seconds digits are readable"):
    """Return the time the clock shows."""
4:18:23
